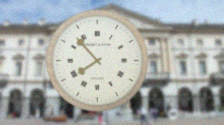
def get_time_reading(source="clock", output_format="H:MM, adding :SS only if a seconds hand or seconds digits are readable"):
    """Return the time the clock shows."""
7:53
